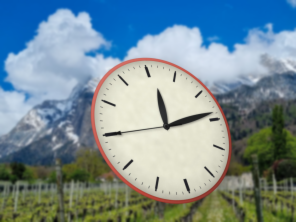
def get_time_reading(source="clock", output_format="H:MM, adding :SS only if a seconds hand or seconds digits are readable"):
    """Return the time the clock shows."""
12:13:45
